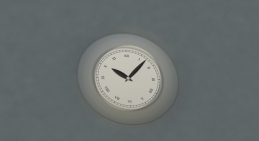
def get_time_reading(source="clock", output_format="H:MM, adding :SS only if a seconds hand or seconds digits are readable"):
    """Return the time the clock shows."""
10:07
